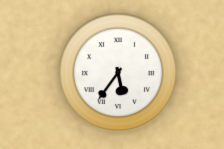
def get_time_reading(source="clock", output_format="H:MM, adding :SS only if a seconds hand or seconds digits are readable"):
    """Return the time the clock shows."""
5:36
